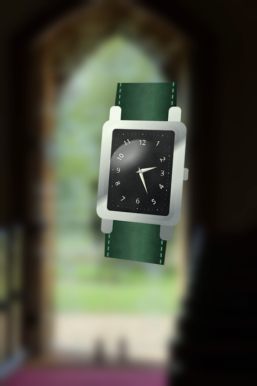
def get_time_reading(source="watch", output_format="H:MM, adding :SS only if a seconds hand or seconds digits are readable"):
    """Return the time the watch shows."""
2:26
